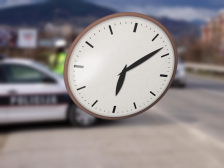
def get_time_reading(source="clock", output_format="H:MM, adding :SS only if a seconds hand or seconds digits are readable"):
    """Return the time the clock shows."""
6:08
